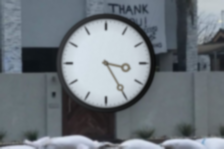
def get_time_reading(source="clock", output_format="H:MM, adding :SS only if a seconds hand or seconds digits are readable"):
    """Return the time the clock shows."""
3:25
